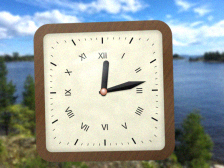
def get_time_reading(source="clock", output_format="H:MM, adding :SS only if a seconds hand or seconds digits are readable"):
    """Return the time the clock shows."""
12:13
